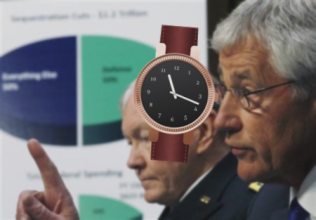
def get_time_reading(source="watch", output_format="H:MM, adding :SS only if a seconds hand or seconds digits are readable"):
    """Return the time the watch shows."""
11:18
